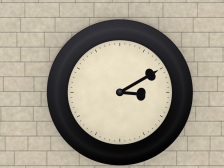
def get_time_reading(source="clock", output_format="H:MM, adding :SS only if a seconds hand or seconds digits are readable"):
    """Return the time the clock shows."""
3:10
